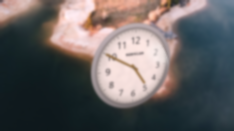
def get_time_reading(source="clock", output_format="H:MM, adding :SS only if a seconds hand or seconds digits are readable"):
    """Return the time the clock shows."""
4:50
